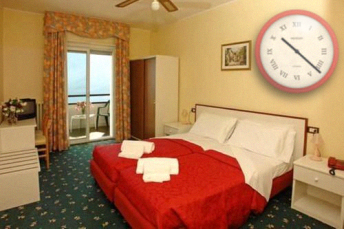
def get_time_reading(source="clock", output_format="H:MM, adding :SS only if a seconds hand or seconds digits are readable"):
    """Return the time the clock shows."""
10:22
